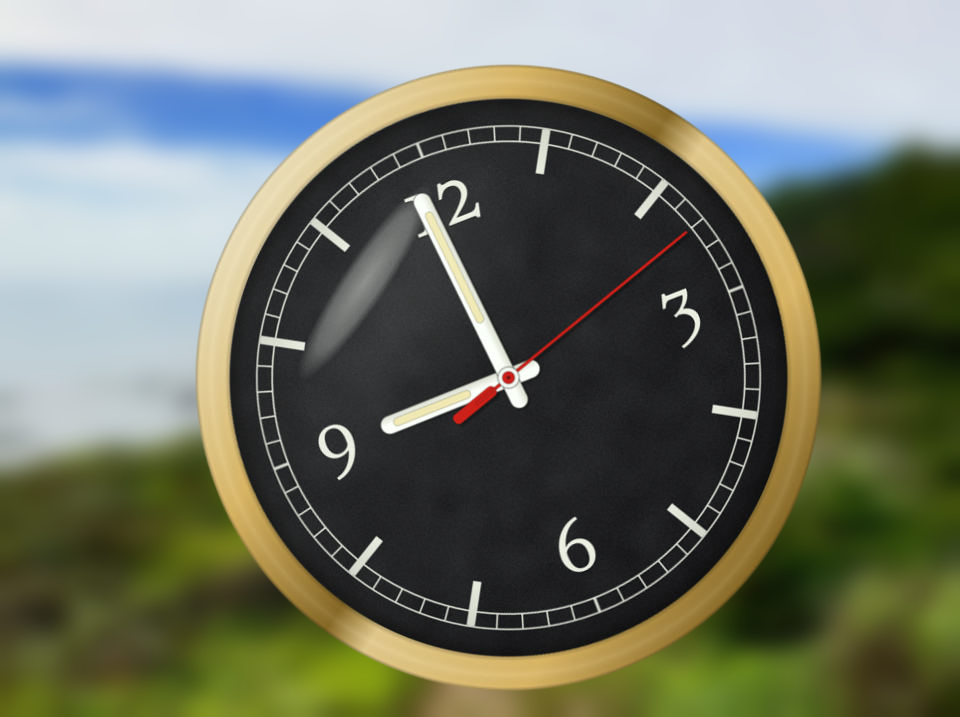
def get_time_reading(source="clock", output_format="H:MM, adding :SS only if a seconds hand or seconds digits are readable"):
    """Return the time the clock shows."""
8:59:12
